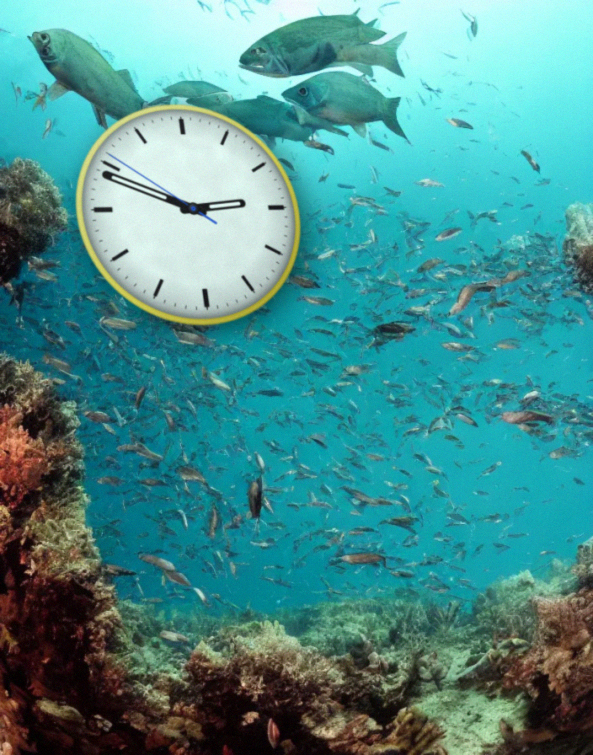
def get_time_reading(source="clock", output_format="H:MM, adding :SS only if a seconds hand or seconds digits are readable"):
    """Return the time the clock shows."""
2:48:51
